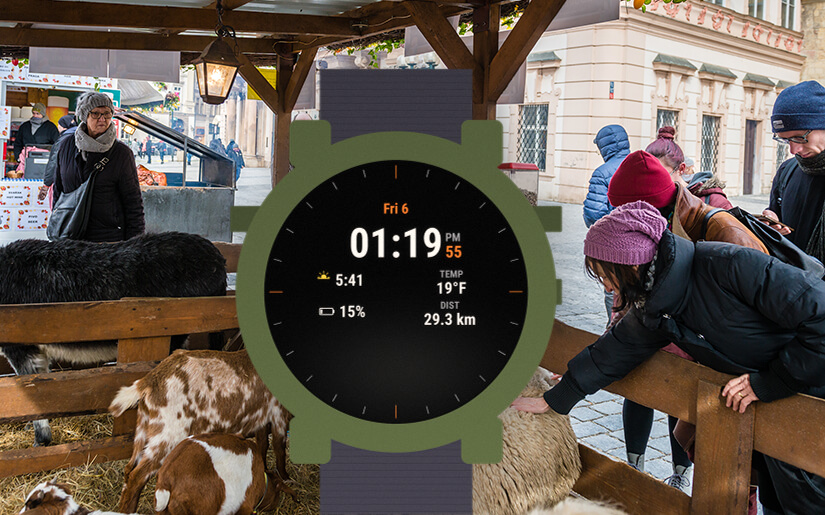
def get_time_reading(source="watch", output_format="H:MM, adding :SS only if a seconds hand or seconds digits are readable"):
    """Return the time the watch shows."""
1:19:55
